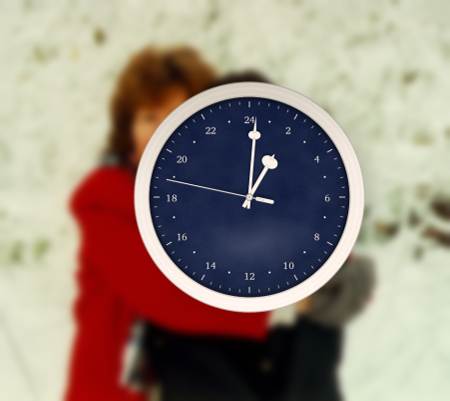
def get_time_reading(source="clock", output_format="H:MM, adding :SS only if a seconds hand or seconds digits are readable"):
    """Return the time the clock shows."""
2:00:47
